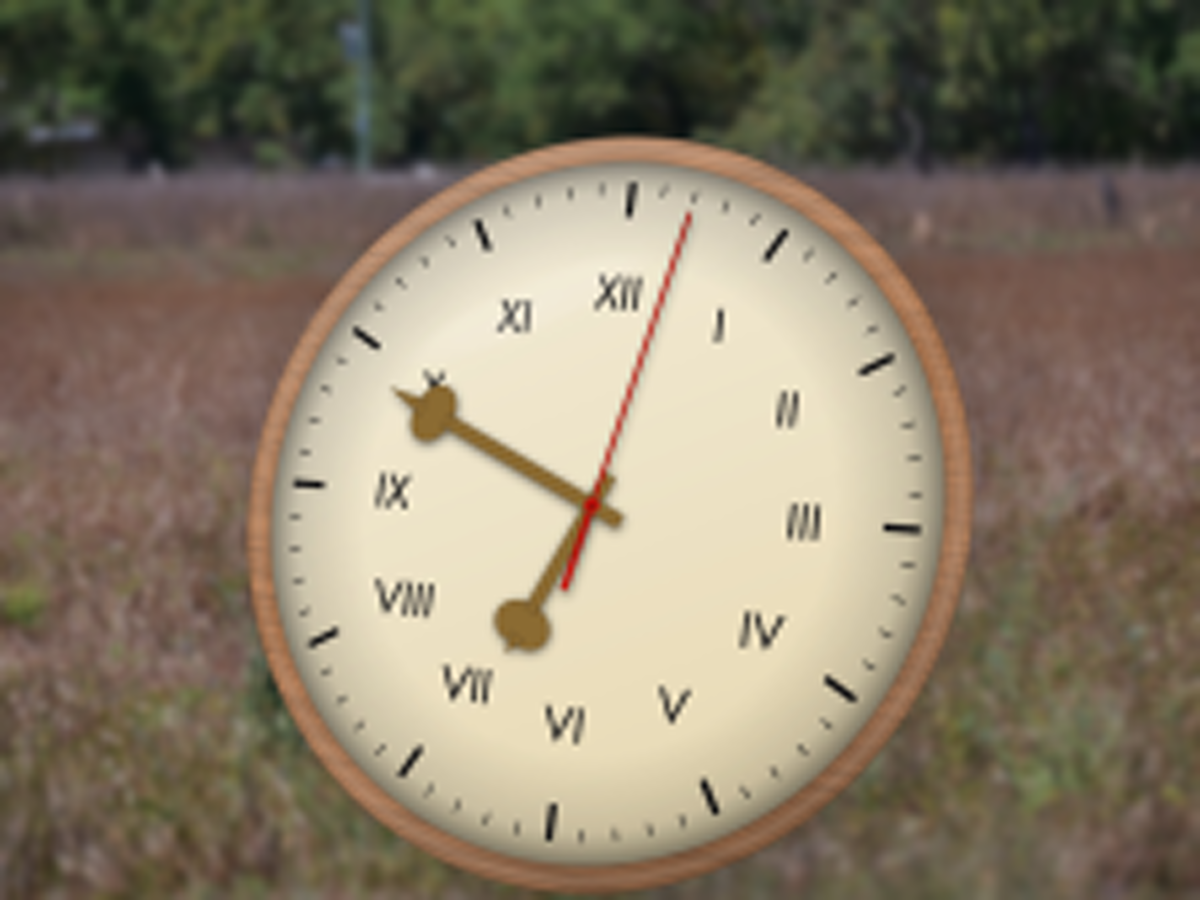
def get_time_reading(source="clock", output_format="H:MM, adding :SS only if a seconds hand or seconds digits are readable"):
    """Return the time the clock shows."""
6:49:02
